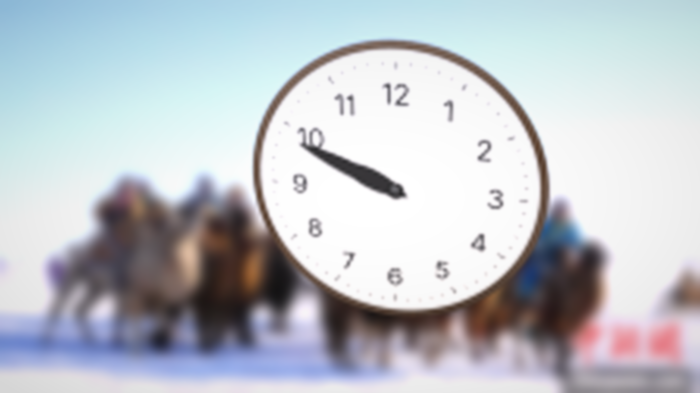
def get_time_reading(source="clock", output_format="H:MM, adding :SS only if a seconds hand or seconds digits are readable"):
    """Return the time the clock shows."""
9:49
